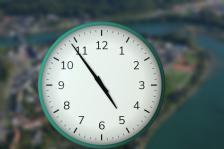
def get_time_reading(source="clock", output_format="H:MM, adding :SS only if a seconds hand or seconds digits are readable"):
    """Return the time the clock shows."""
4:54
